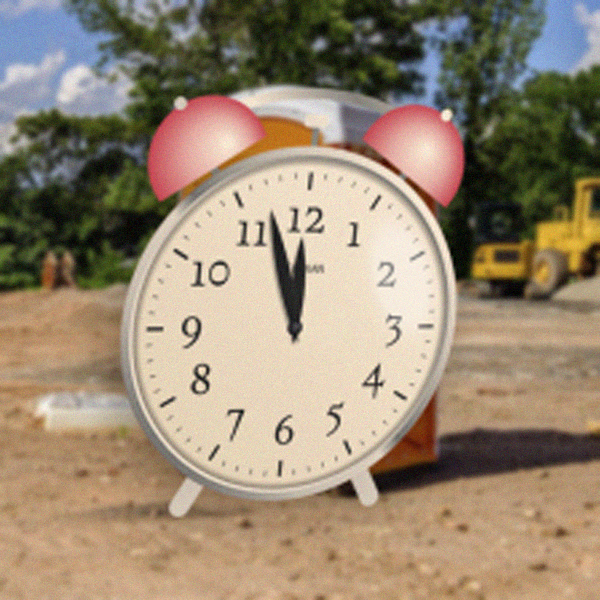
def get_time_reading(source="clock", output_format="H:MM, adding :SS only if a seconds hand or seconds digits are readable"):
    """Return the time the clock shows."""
11:57
